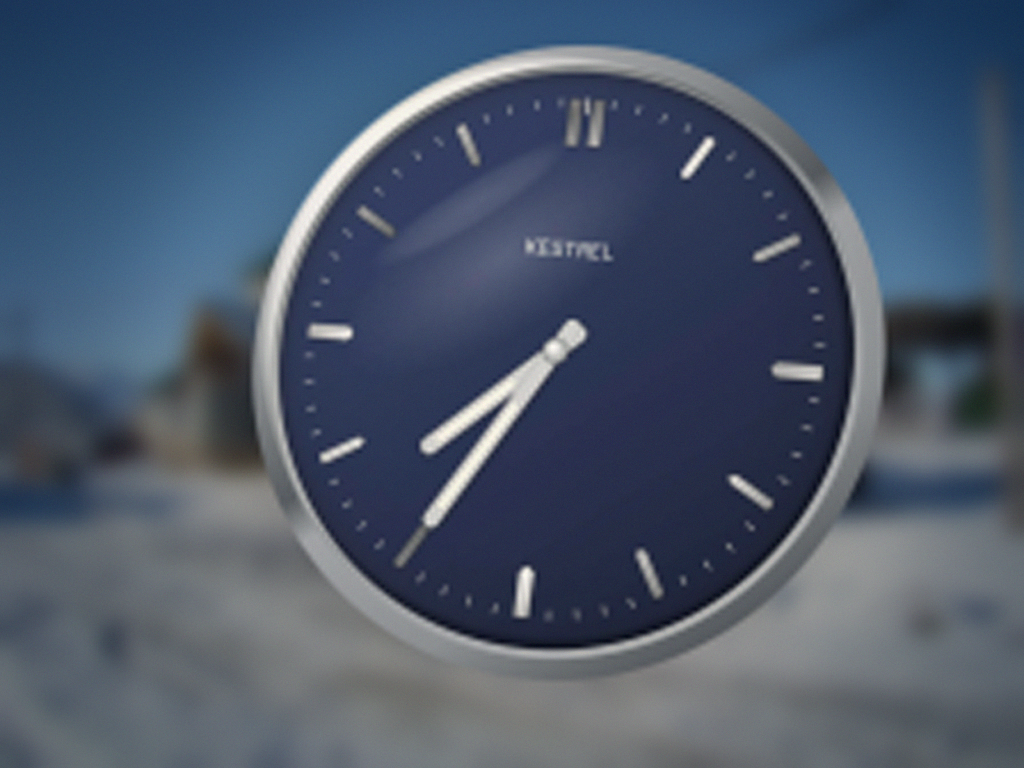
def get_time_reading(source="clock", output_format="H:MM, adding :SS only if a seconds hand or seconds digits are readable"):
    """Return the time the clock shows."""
7:35
